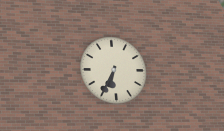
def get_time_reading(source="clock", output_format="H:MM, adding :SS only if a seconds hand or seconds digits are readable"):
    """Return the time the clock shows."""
6:35
